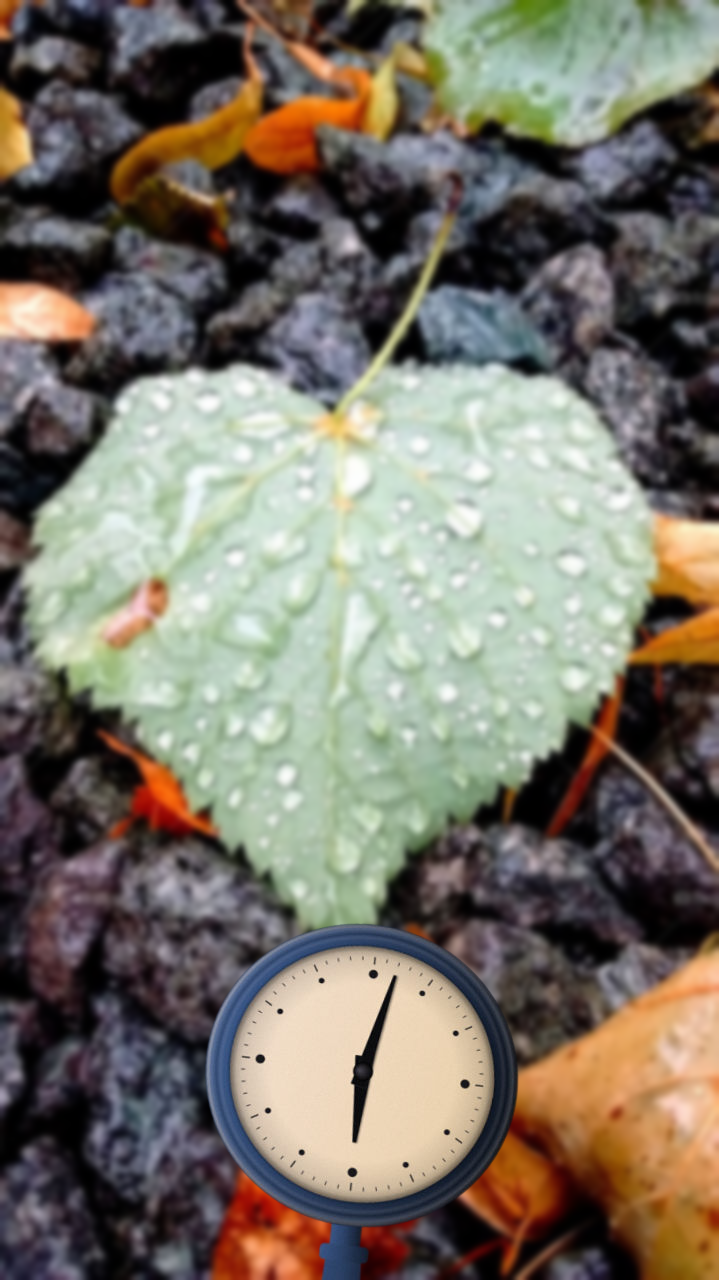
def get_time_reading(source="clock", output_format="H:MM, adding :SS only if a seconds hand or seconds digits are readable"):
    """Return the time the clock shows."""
6:02
